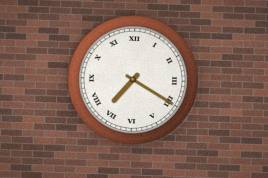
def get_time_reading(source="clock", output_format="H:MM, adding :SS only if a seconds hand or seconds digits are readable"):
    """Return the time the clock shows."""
7:20
